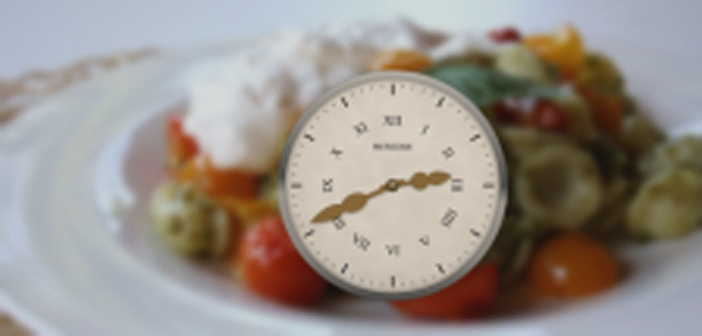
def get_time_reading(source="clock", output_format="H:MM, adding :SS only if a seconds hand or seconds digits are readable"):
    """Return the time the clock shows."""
2:41
